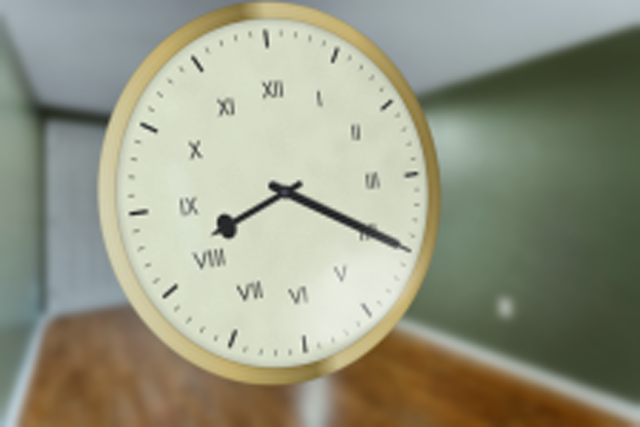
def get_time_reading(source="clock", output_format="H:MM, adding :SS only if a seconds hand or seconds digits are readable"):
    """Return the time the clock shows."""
8:20
